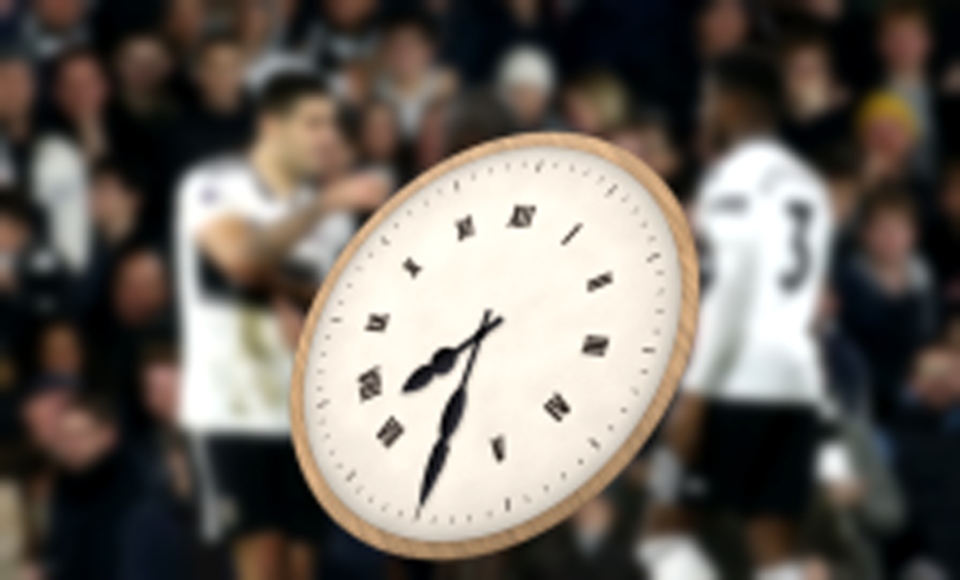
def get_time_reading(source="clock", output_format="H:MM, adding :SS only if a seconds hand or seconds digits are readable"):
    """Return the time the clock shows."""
7:30
